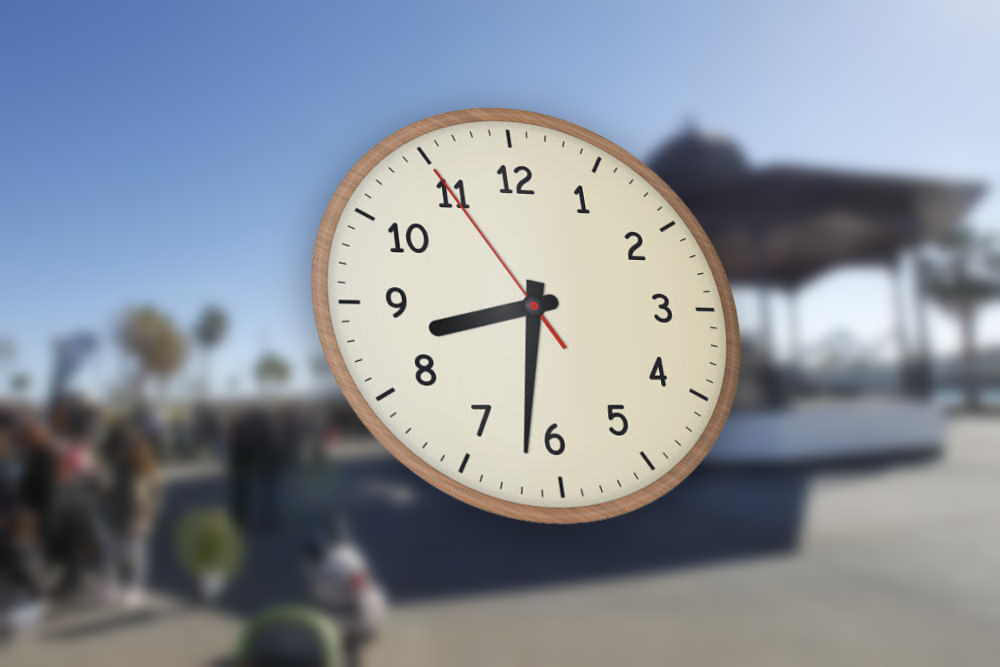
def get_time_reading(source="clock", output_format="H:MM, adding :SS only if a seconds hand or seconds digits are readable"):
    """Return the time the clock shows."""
8:31:55
